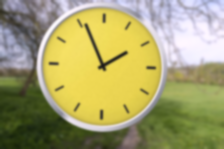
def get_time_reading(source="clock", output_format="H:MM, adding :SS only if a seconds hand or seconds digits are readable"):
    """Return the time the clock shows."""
1:56
